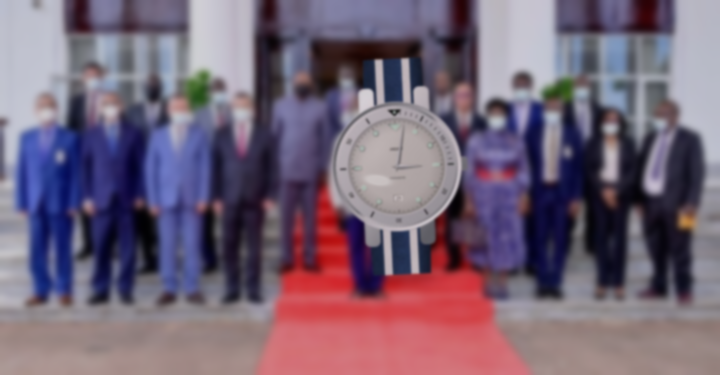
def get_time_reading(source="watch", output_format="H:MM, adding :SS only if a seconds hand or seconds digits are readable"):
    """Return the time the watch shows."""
3:02
